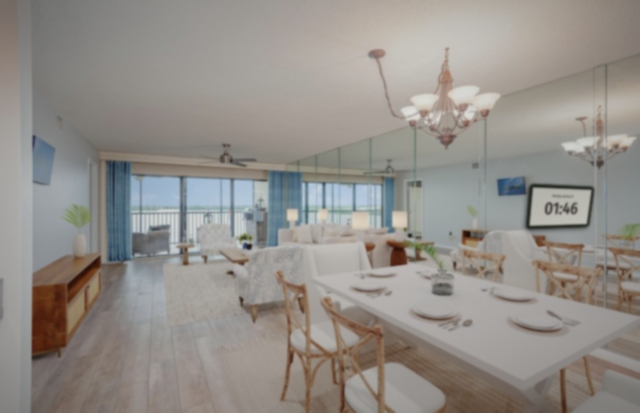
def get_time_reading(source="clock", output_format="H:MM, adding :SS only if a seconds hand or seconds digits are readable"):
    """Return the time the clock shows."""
1:46
